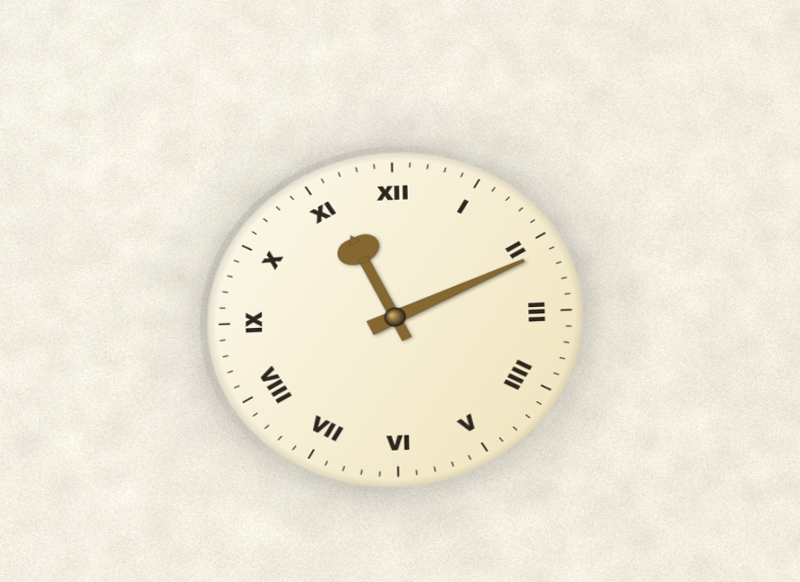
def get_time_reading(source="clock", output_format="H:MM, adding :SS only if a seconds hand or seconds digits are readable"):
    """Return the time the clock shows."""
11:11
